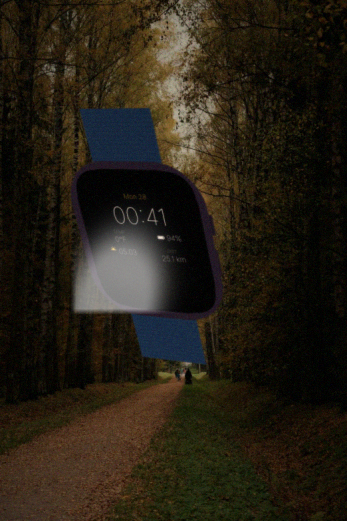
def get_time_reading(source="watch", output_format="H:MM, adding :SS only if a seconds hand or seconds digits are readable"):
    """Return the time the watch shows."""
0:41
